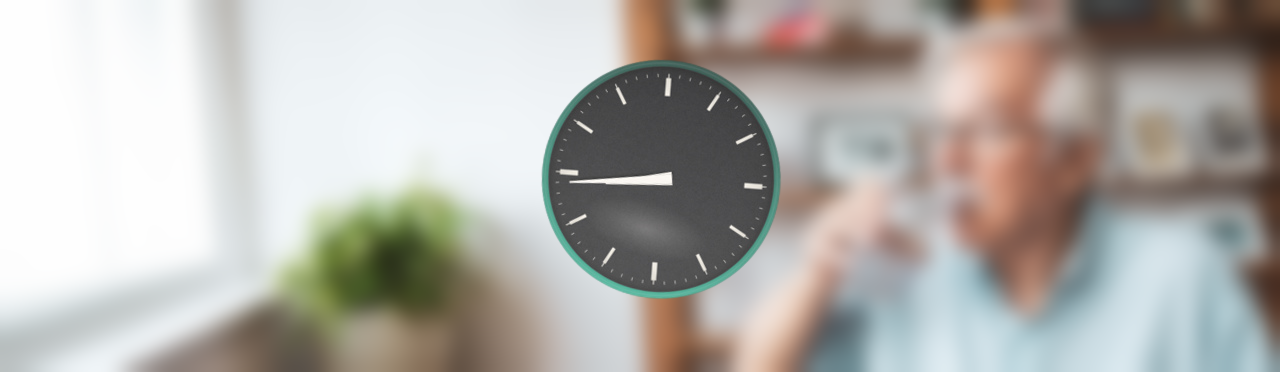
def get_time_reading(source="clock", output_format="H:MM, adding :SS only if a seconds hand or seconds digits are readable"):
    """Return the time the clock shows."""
8:44
